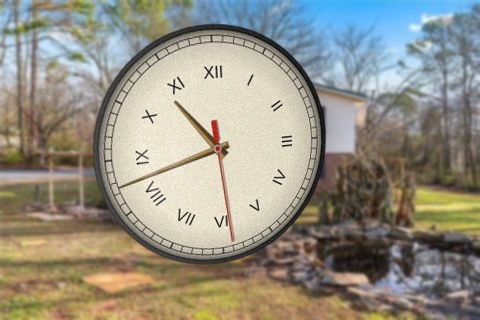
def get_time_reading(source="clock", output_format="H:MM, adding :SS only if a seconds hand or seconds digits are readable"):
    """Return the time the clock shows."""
10:42:29
